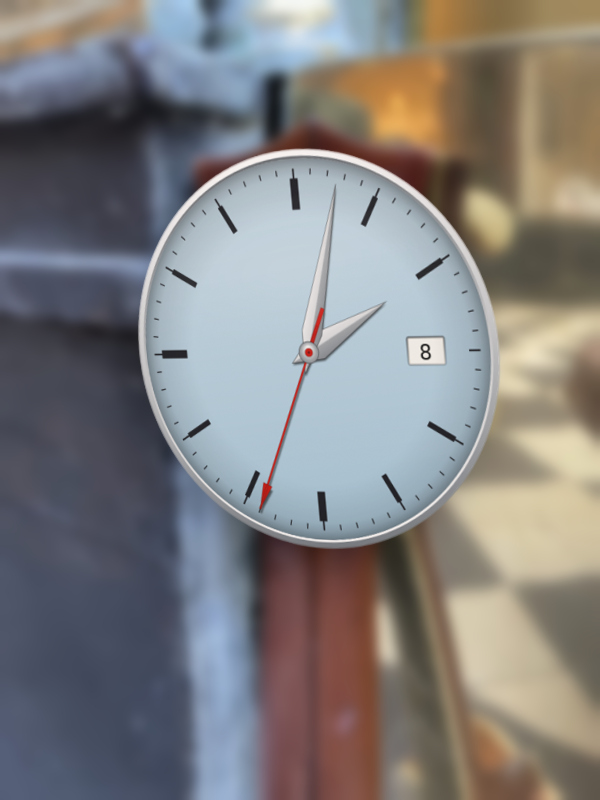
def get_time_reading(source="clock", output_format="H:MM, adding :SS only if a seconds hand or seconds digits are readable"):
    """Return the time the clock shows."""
2:02:34
